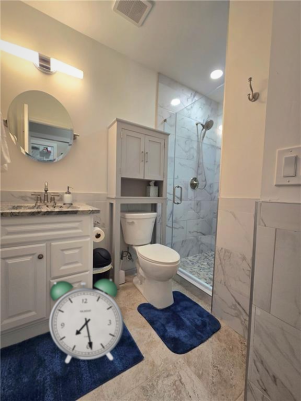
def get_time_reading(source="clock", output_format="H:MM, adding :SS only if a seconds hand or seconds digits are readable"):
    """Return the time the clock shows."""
7:29
